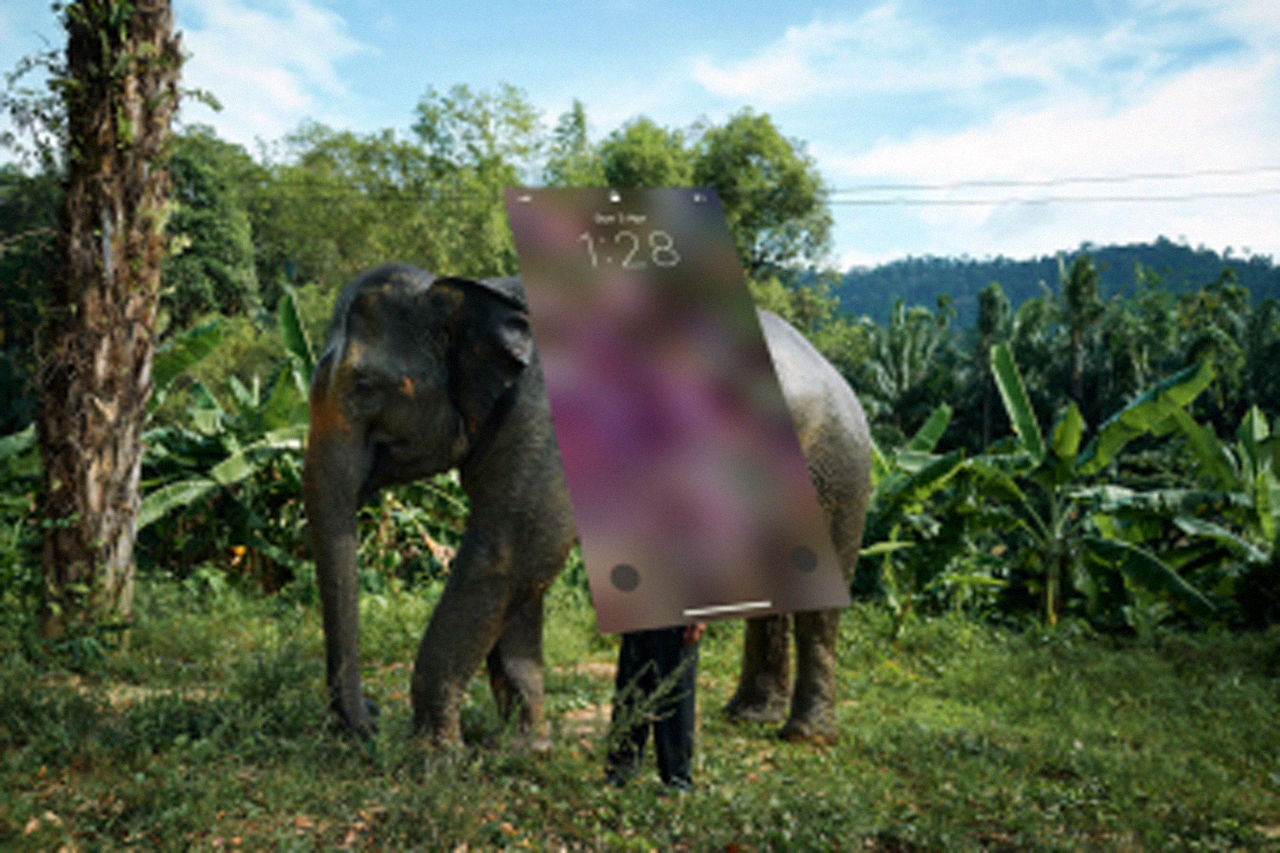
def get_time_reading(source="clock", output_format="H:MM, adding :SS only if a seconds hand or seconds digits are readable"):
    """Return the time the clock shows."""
1:28
